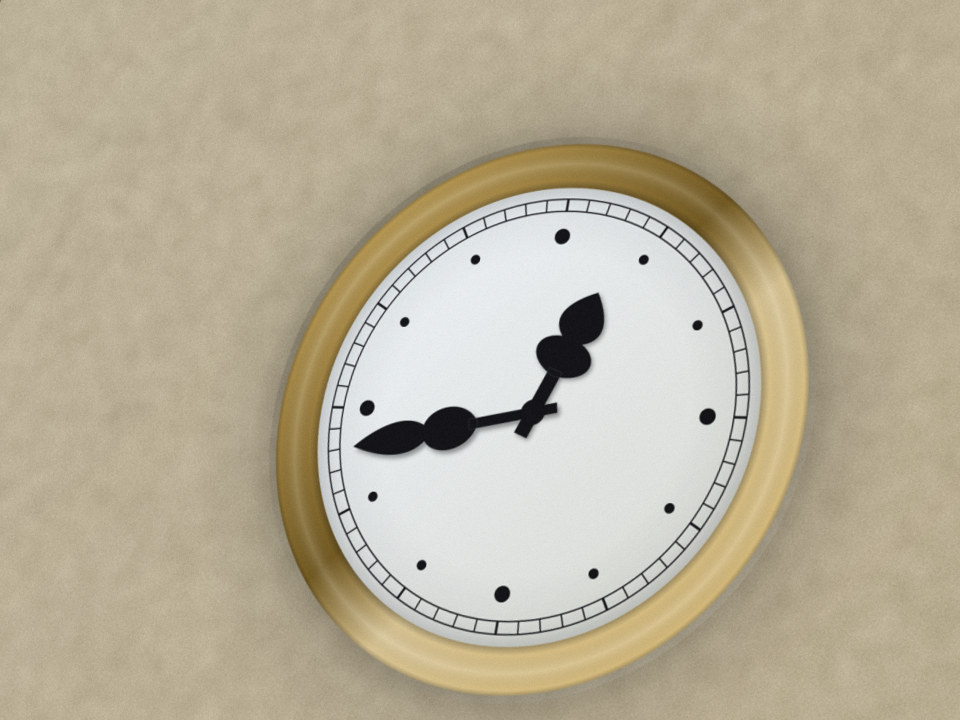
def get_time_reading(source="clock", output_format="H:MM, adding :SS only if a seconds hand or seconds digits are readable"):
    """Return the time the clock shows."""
12:43
